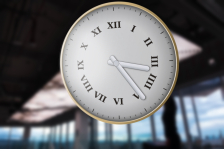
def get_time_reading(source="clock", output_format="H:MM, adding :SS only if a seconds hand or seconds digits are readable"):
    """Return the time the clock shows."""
3:24
